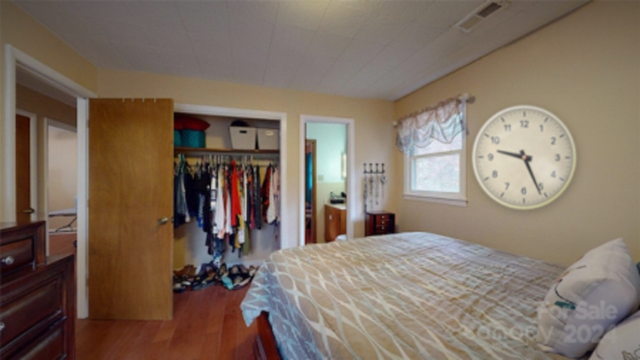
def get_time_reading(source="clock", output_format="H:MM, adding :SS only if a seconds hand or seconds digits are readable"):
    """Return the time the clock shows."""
9:26
